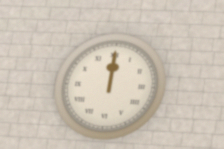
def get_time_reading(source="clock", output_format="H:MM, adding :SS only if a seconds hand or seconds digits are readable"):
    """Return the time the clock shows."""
12:00
